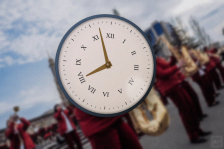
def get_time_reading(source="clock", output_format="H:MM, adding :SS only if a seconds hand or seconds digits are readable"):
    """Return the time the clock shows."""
7:57
